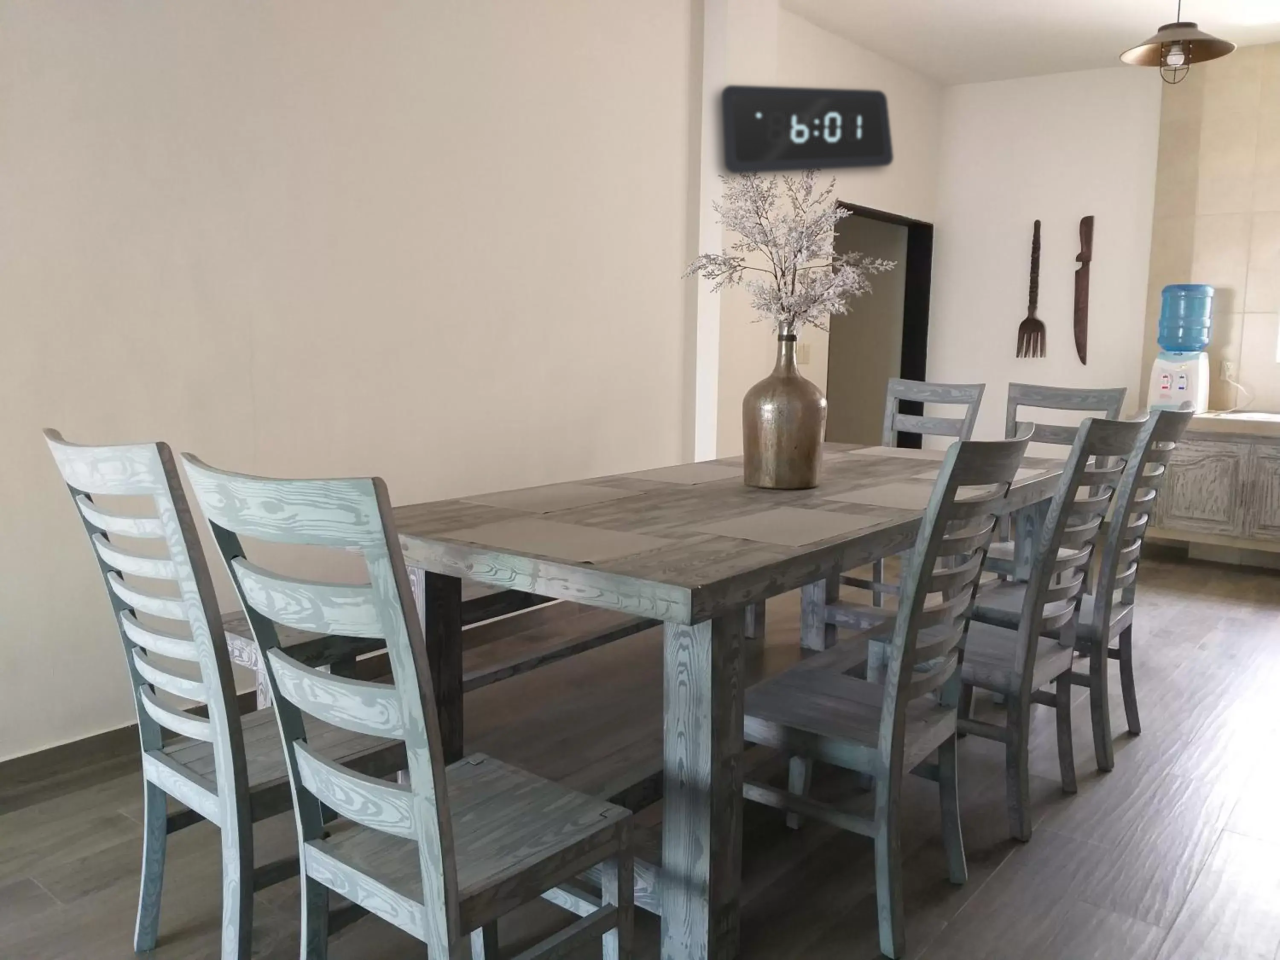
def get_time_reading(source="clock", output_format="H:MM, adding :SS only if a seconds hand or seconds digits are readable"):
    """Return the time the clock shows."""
6:01
